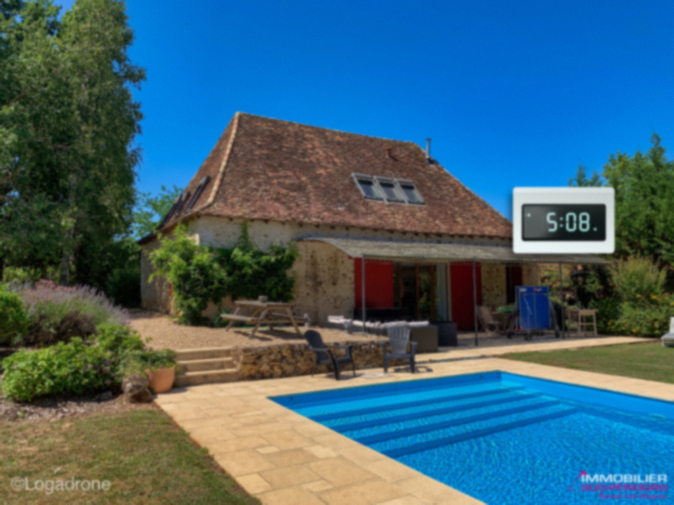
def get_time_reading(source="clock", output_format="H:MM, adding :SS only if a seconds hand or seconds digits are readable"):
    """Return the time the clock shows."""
5:08
